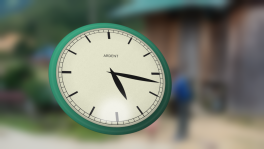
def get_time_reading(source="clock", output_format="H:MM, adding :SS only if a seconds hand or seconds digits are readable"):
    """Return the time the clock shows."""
5:17
